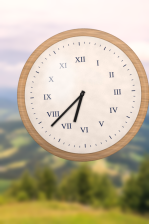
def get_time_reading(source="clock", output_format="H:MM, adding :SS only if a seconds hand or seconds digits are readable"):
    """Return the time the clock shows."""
6:38
